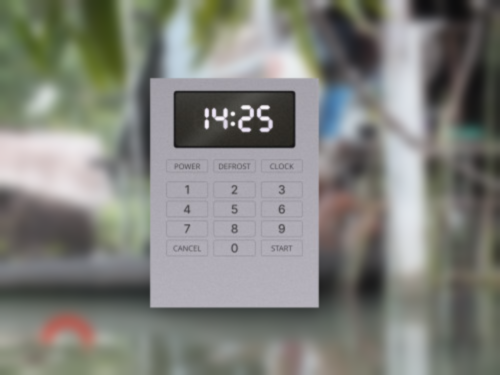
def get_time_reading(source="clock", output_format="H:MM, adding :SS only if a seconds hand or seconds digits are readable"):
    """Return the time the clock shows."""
14:25
